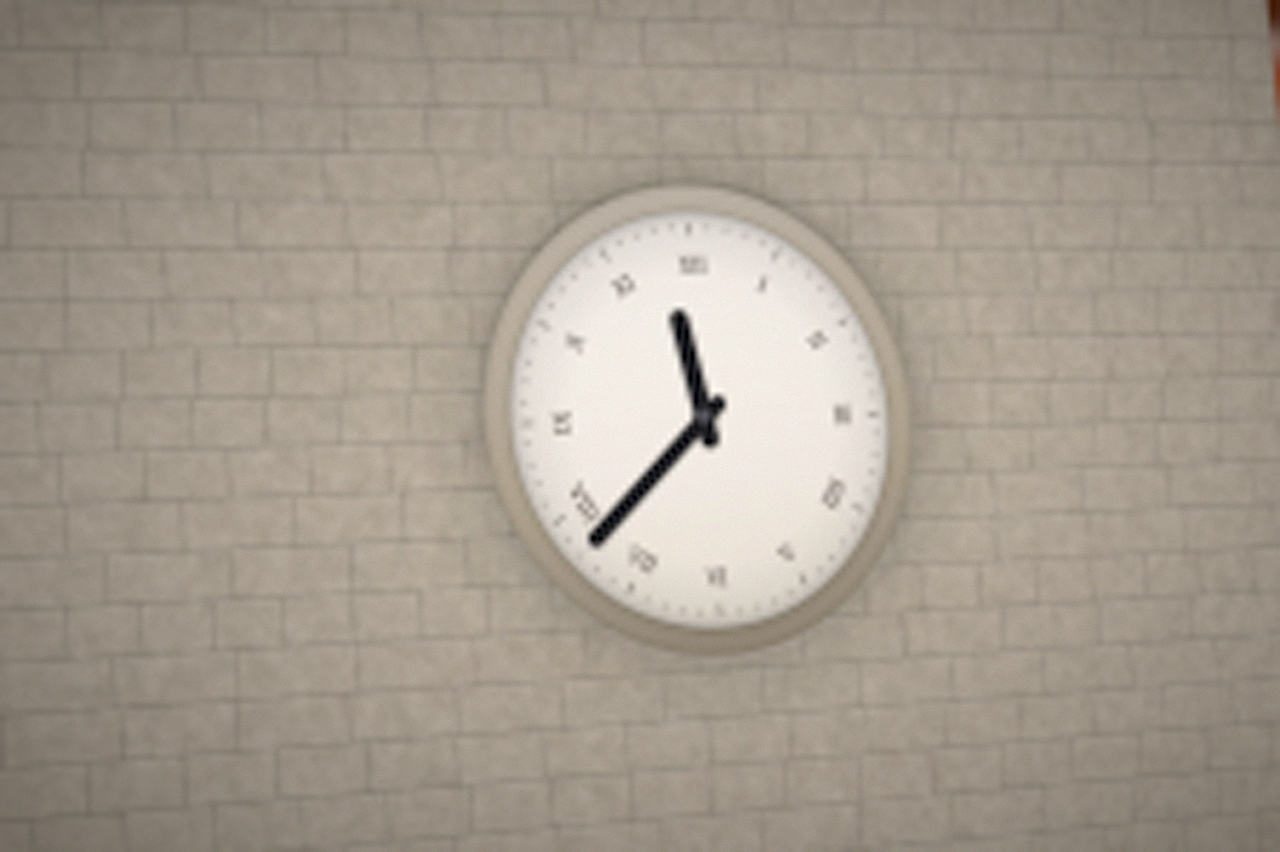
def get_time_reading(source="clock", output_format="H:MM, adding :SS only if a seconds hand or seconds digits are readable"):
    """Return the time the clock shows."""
11:38
